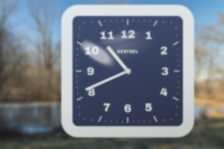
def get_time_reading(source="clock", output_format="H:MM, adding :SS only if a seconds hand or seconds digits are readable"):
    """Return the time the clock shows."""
10:41
